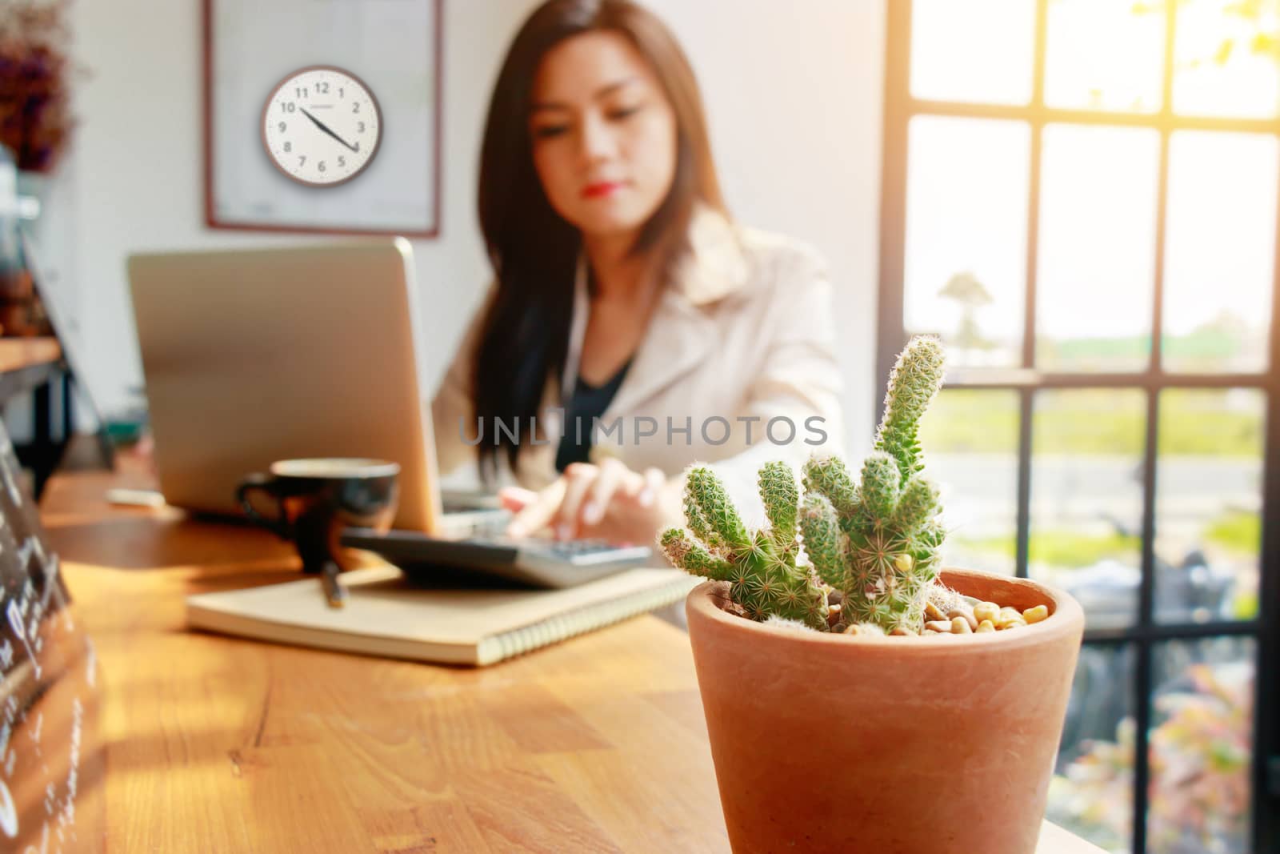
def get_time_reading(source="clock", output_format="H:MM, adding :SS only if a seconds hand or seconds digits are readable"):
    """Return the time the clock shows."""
10:21
